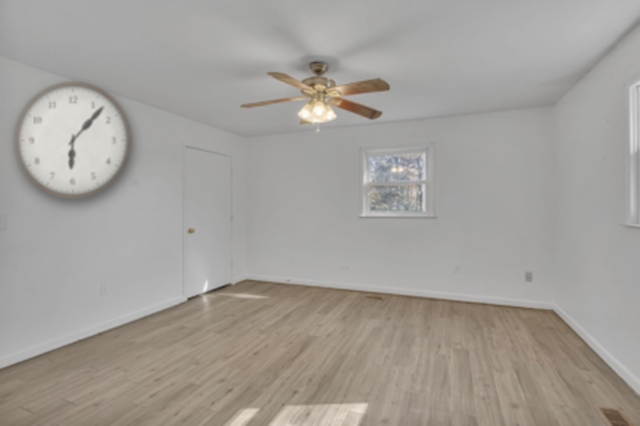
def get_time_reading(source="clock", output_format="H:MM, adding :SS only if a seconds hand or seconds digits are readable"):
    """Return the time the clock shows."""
6:07
